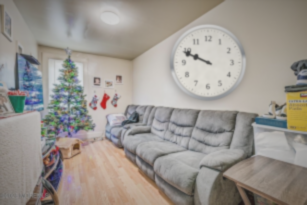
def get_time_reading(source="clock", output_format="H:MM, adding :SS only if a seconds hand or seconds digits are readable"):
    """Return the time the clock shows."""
9:49
